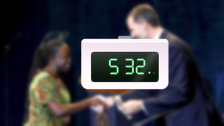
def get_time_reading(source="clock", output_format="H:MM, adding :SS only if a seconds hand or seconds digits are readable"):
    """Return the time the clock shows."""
5:32
